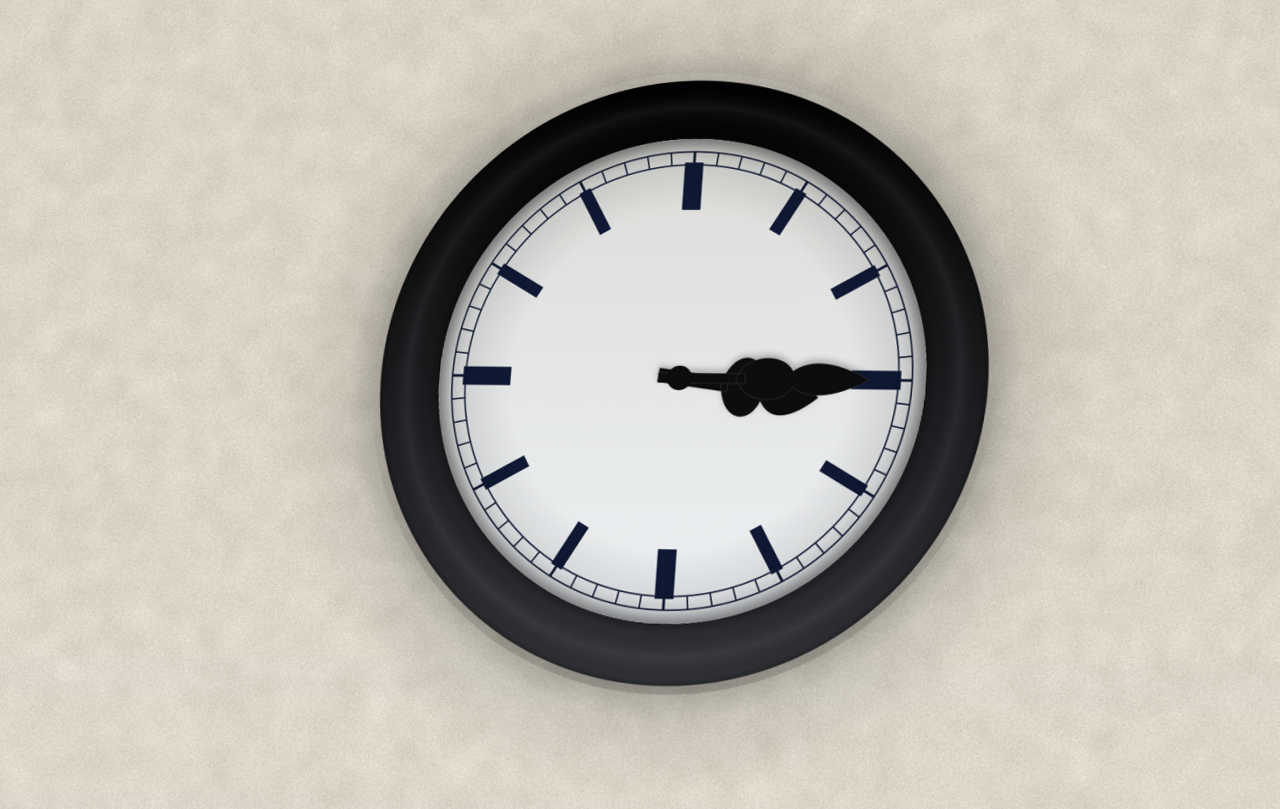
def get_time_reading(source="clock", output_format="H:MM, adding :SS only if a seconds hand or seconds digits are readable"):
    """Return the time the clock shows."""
3:15
